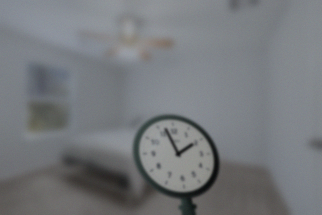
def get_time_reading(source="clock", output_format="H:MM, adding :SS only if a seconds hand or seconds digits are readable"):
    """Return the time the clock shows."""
1:57
